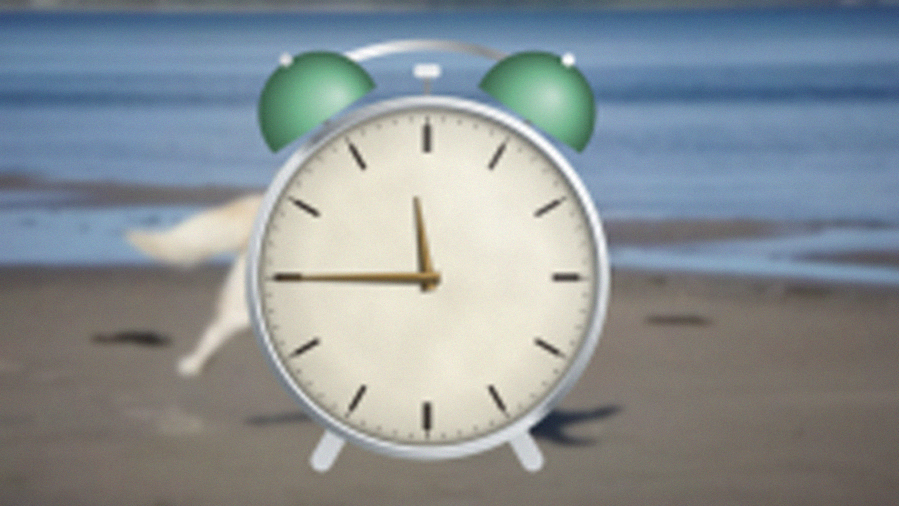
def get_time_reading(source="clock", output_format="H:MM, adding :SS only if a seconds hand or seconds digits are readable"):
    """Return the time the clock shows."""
11:45
